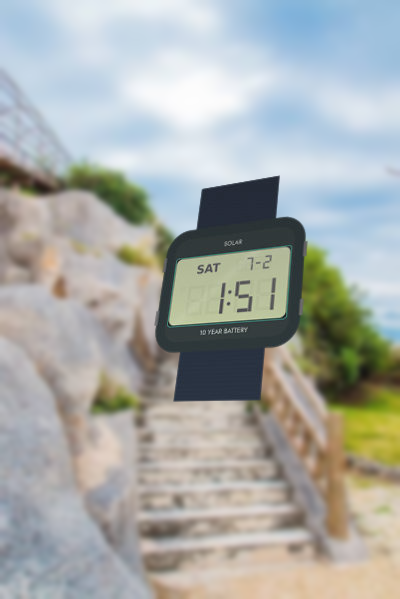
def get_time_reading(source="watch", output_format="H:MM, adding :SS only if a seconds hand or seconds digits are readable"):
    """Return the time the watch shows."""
1:51
